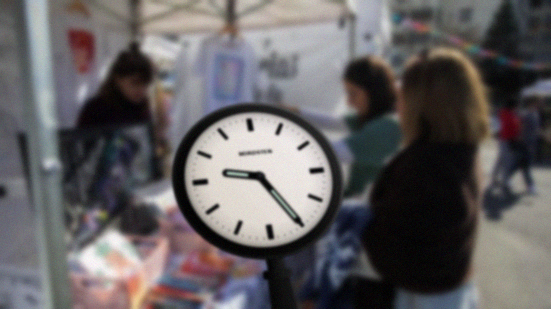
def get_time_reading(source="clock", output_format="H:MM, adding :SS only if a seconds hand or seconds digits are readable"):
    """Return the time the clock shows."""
9:25
